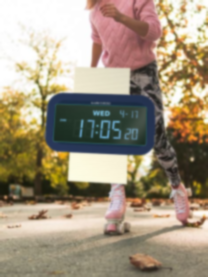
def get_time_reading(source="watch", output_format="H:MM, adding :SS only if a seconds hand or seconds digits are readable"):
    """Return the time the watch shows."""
17:05:20
